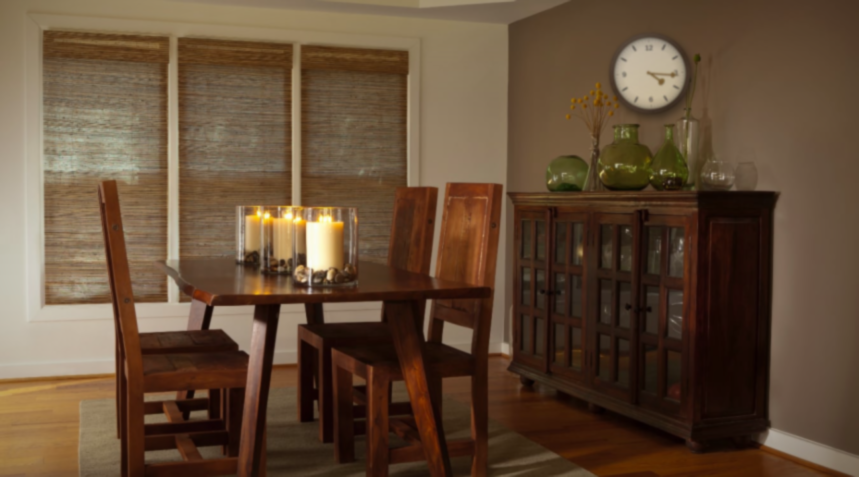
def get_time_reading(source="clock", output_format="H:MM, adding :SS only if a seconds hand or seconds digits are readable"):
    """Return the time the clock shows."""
4:16
